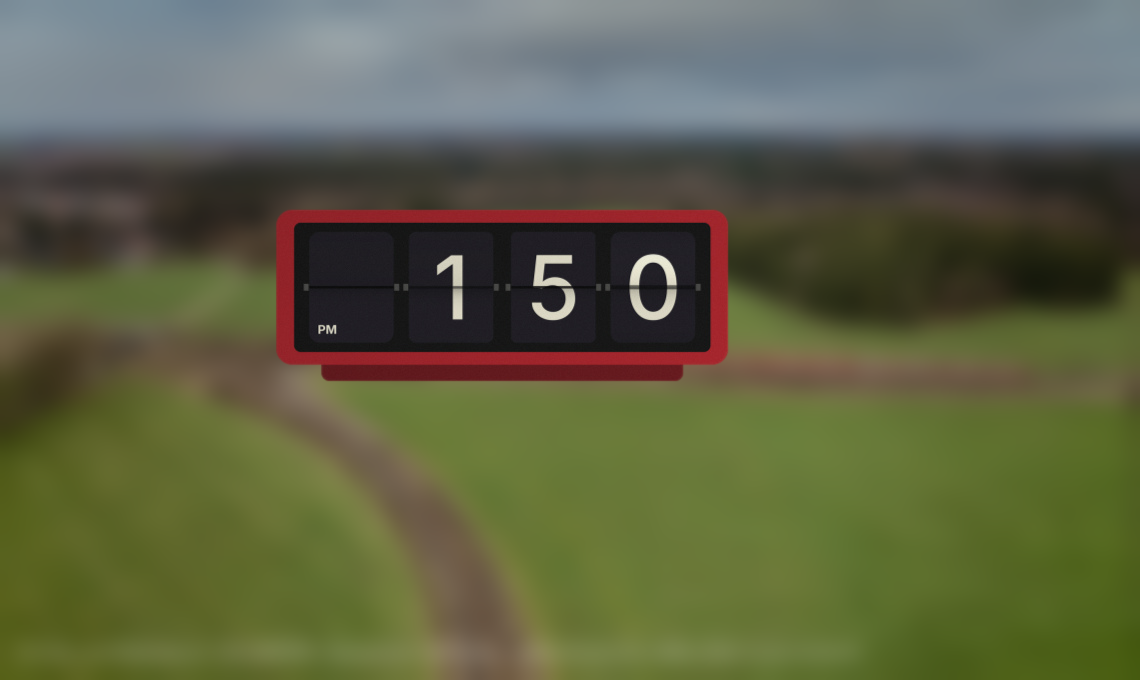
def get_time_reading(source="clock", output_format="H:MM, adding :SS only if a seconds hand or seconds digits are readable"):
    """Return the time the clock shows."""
1:50
